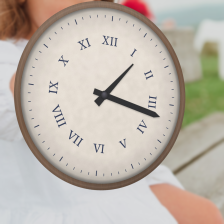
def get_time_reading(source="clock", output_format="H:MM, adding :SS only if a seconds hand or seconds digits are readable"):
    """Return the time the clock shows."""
1:17
